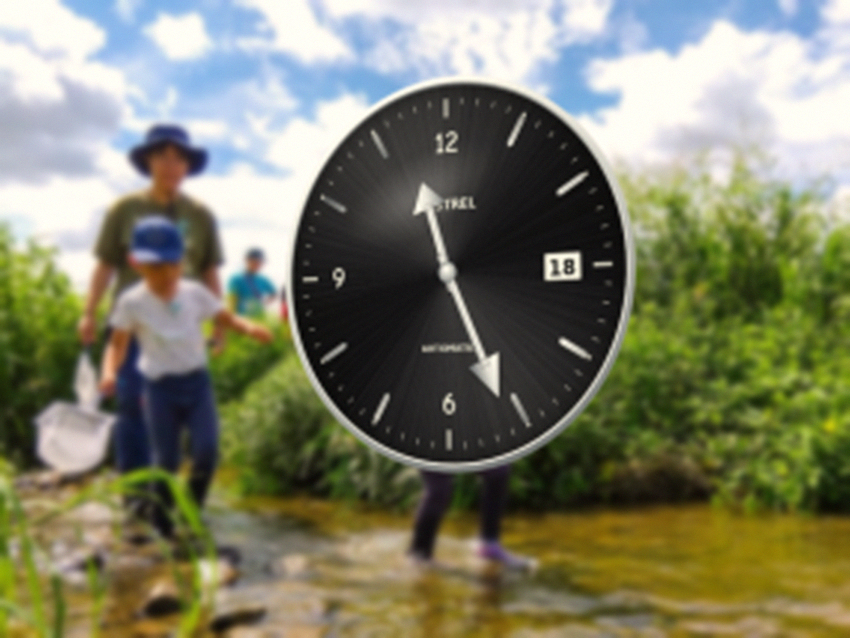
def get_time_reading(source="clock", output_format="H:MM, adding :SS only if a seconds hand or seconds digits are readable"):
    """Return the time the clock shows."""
11:26
